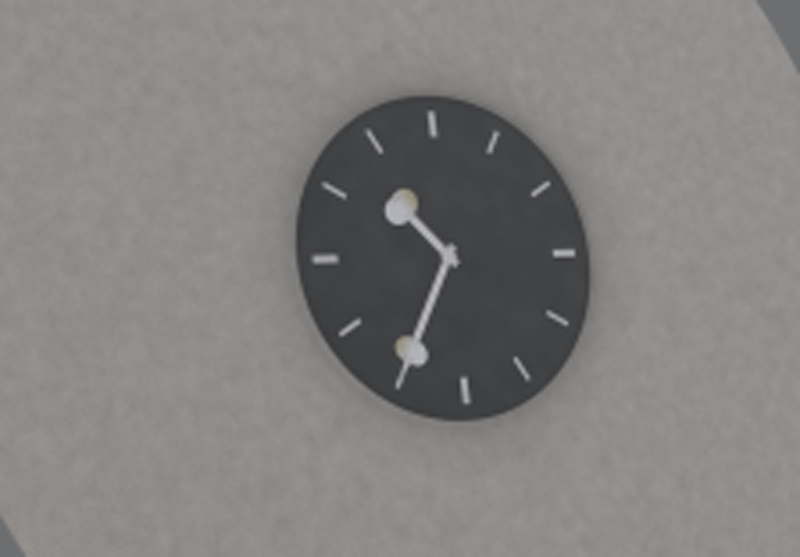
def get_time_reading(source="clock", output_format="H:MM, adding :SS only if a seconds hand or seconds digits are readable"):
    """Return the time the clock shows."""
10:35
